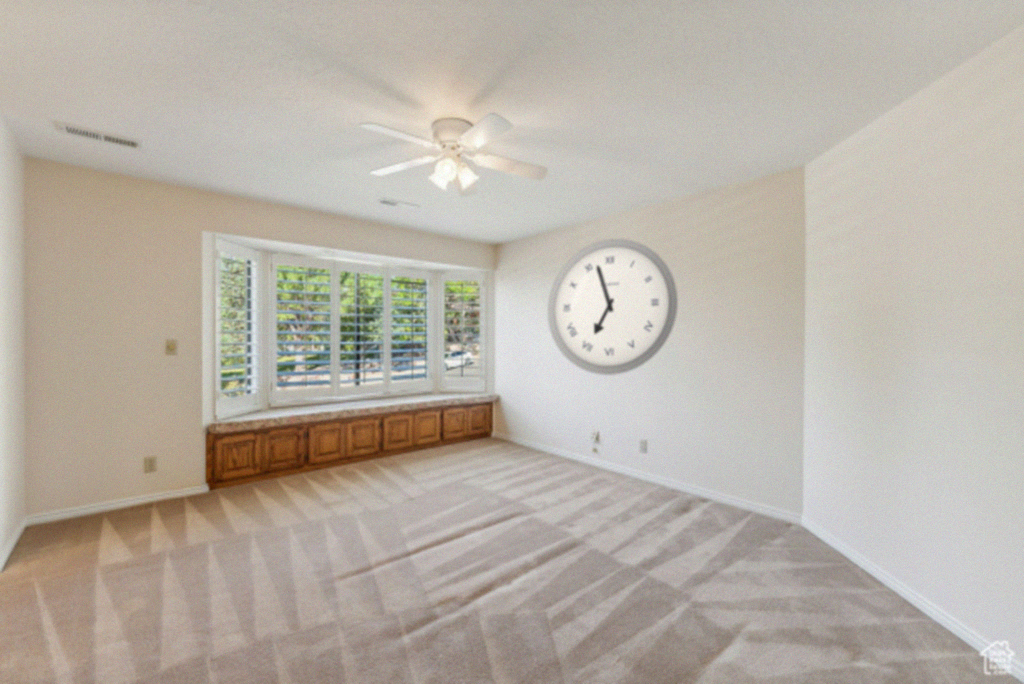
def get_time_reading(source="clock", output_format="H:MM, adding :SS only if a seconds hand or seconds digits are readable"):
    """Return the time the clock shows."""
6:57
